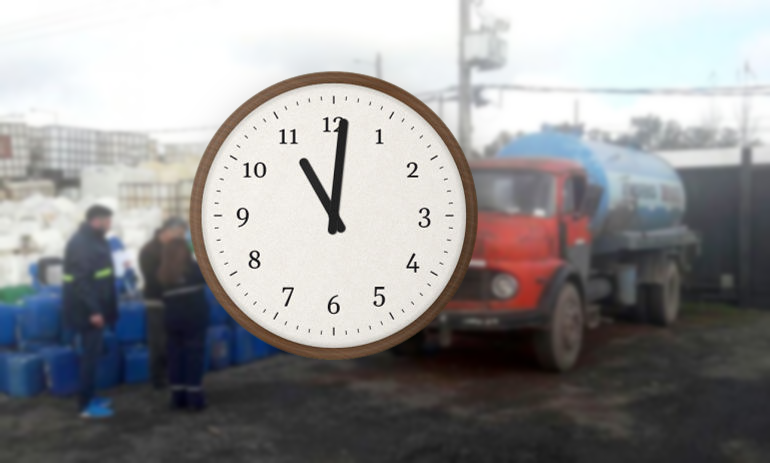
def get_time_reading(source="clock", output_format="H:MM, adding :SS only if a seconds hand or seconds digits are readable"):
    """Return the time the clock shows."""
11:01
